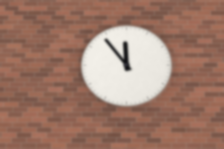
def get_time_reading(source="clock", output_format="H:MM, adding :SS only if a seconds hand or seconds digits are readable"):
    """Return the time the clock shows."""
11:54
